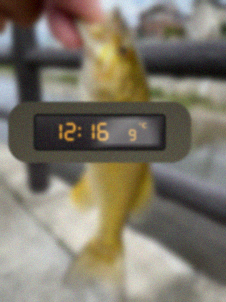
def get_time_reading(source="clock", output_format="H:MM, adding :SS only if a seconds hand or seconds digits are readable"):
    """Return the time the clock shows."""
12:16
